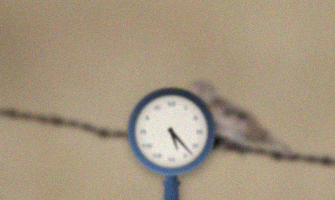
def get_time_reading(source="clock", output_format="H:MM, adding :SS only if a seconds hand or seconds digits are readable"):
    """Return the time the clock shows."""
5:23
